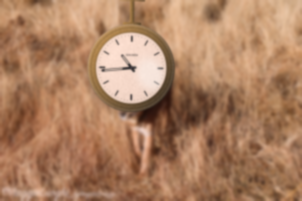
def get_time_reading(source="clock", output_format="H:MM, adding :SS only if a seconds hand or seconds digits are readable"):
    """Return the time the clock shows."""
10:44
